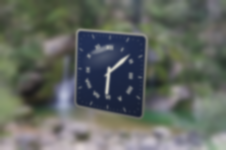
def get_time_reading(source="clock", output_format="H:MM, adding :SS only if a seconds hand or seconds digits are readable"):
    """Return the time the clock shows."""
6:08
